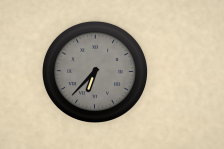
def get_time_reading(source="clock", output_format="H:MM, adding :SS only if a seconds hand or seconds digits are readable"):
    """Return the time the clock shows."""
6:37
